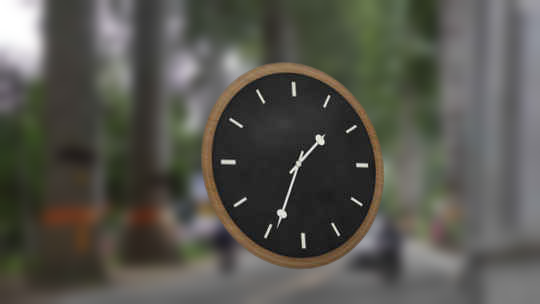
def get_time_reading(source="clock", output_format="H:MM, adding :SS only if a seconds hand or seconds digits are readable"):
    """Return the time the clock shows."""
1:34
